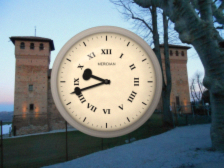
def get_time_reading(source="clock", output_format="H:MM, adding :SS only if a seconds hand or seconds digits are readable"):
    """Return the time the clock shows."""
9:42
